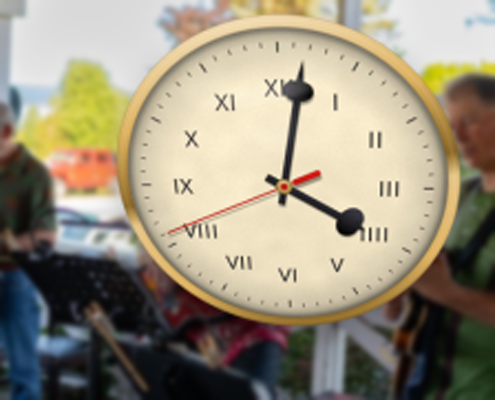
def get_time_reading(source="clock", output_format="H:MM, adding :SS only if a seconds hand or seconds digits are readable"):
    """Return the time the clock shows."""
4:01:41
